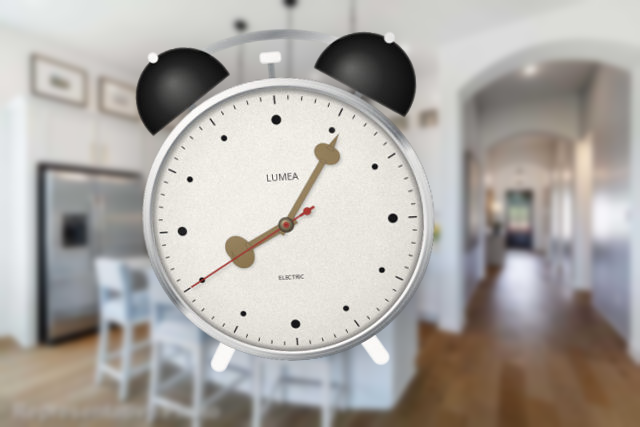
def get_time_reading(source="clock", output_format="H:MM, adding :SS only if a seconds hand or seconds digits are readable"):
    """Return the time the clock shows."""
8:05:40
